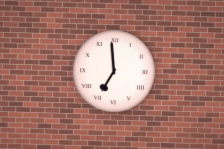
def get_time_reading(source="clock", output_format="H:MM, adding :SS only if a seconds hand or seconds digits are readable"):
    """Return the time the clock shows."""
6:59
